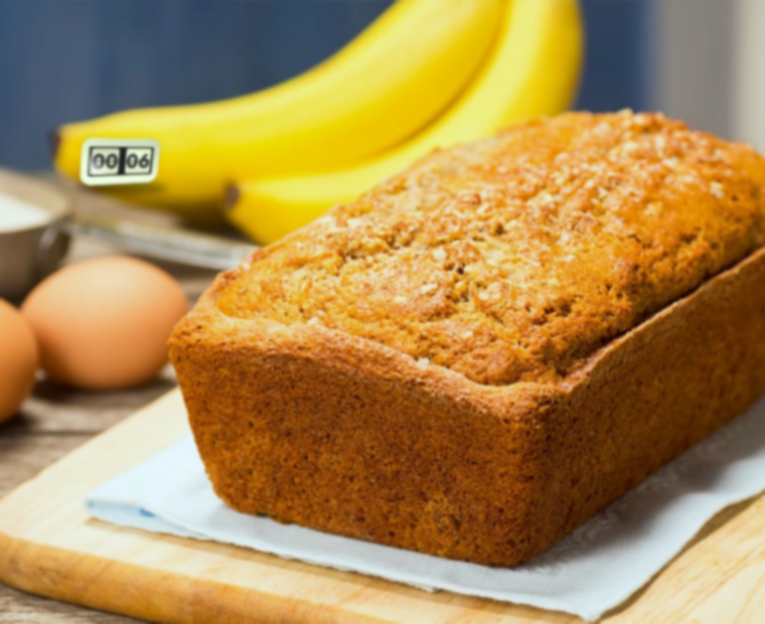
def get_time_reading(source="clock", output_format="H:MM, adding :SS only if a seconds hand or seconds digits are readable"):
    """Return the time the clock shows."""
0:06
